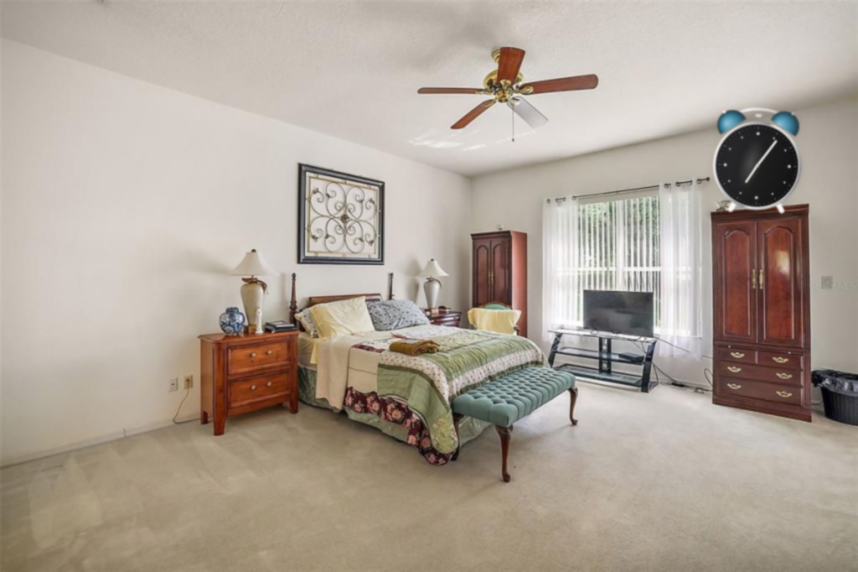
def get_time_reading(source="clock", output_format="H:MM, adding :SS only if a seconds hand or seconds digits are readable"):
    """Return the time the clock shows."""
7:06
